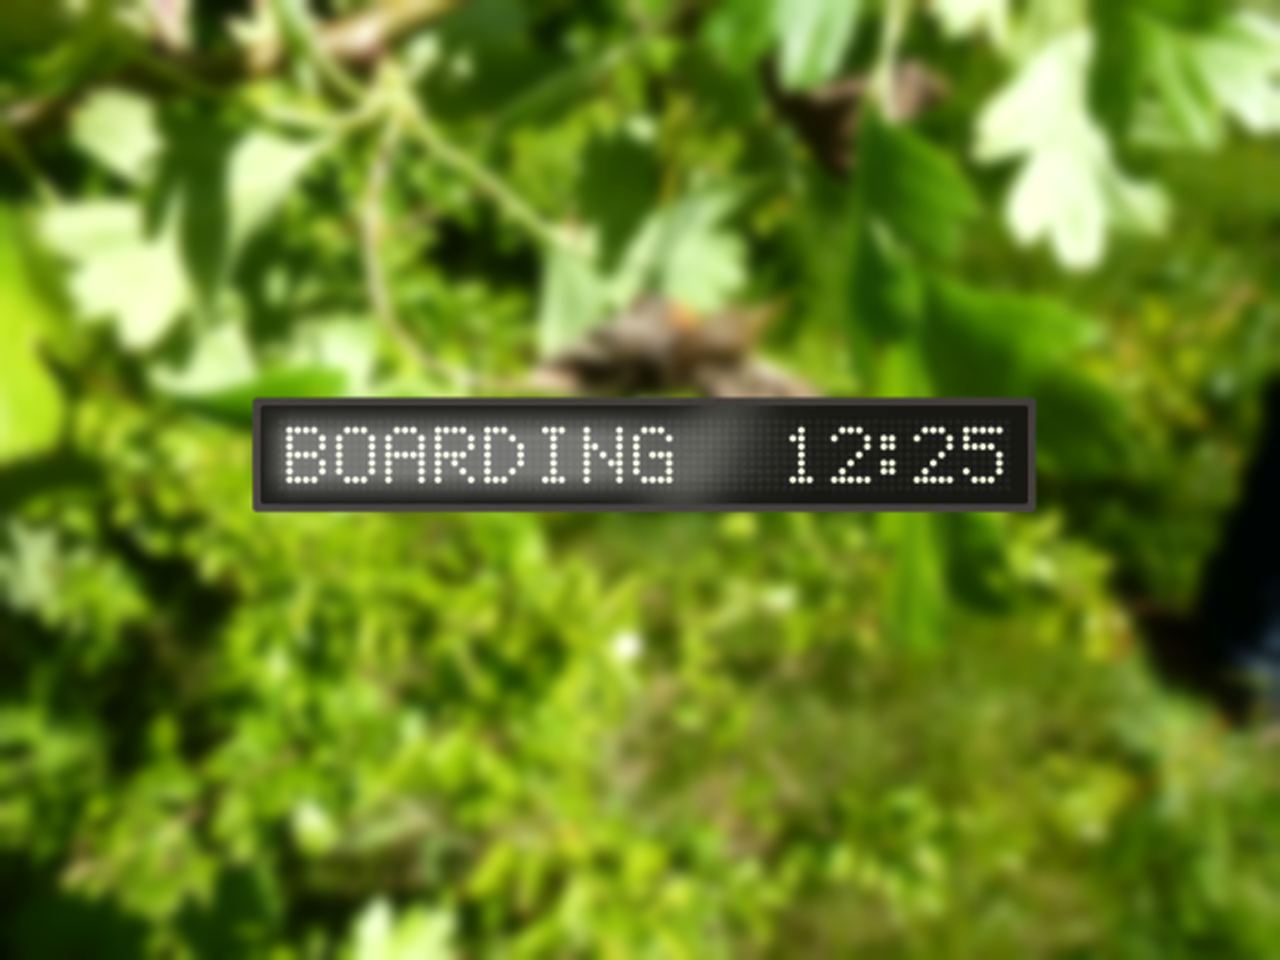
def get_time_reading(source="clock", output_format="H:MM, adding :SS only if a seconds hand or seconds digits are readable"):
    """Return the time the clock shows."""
12:25
